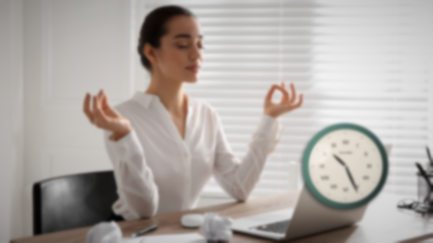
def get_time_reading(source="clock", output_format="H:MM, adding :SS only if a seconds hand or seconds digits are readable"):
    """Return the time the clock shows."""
10:26
